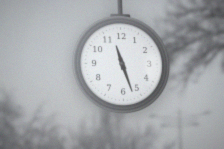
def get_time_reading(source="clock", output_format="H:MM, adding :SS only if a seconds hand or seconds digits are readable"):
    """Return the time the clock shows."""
11:27
